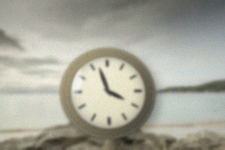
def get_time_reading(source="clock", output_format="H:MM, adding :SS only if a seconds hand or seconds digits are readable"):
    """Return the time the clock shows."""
3:57
